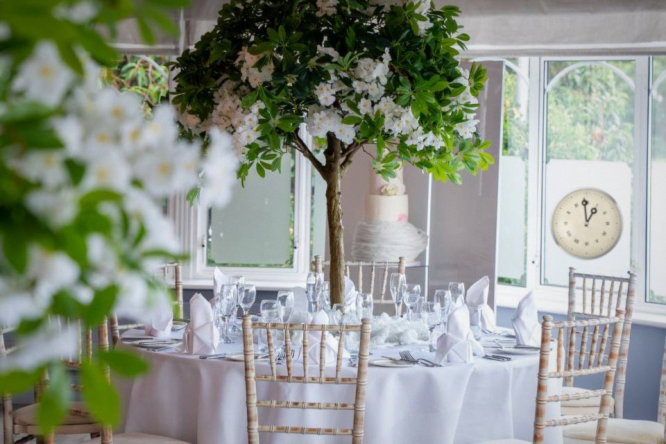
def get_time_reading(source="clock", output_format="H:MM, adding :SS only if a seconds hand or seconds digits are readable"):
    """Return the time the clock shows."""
12:59
